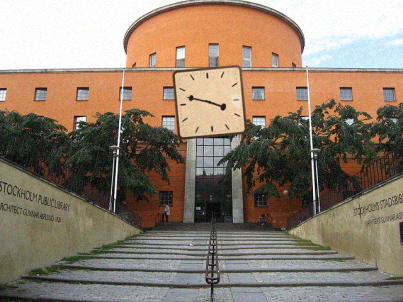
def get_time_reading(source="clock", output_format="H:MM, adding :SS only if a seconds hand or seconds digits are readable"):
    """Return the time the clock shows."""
3:48
